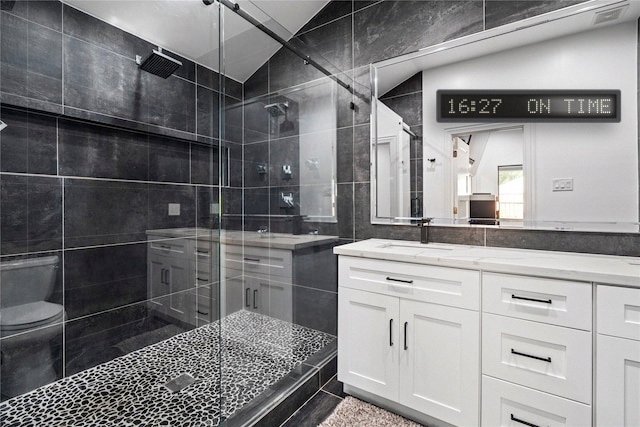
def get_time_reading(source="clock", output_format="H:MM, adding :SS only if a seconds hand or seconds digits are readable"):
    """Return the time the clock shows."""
16:27
